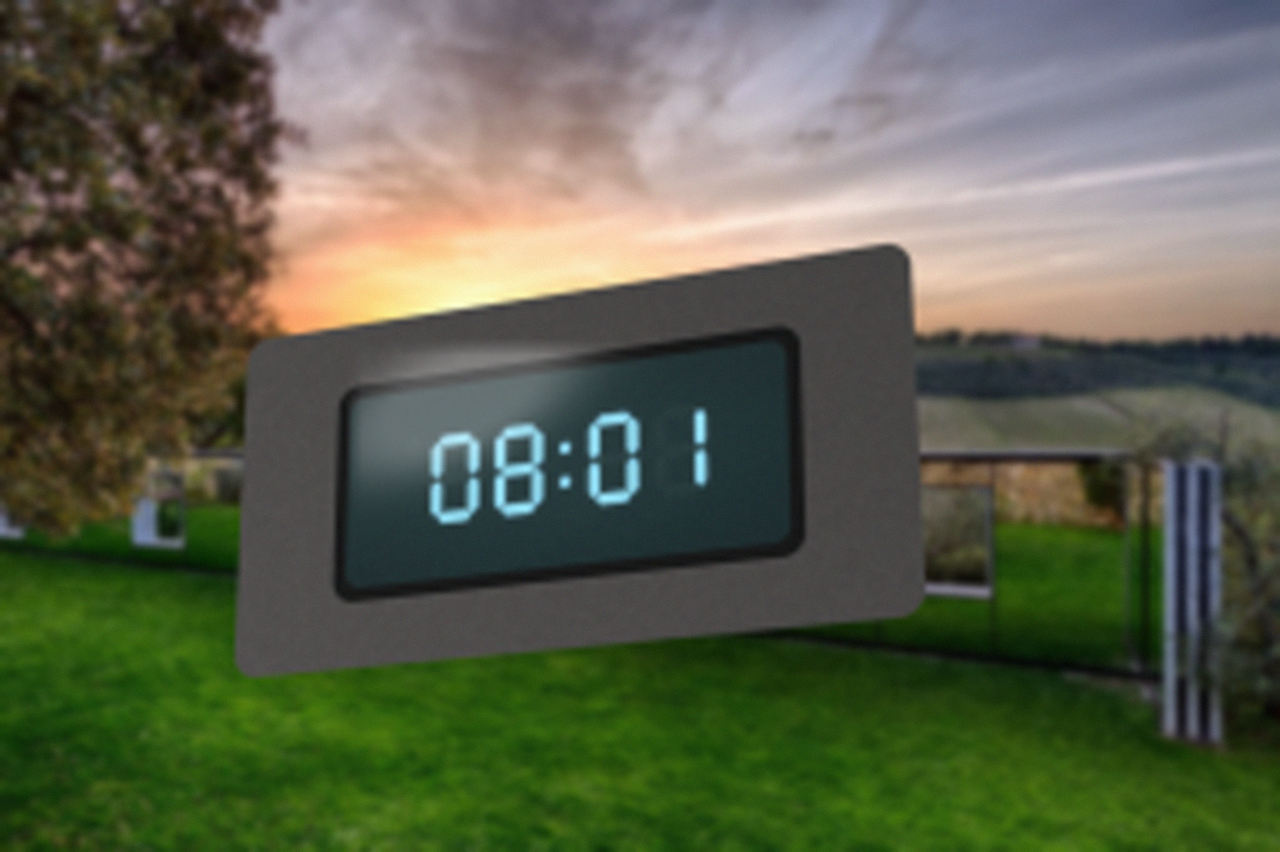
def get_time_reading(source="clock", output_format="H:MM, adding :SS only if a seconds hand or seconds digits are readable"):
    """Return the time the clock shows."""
8:01
